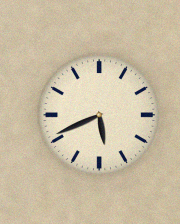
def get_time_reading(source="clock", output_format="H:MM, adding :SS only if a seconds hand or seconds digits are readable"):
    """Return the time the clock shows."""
5:41
